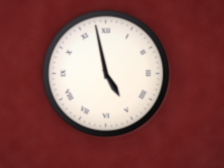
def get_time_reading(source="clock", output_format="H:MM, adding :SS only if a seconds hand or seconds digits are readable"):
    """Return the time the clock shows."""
4:58
